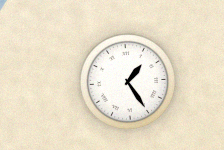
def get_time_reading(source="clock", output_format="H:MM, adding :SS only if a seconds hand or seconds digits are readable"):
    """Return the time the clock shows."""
1:25
